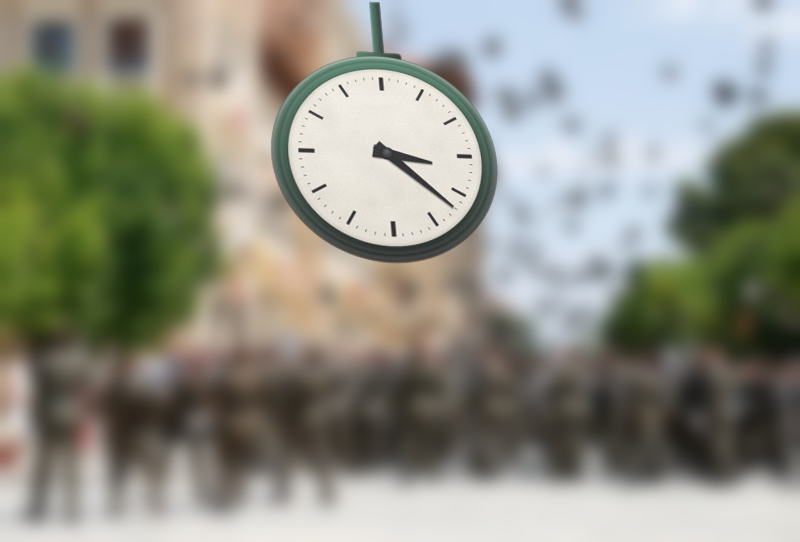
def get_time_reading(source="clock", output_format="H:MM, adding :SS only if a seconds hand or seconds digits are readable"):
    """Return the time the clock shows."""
3:22
